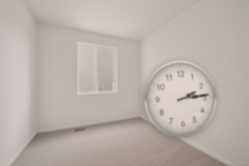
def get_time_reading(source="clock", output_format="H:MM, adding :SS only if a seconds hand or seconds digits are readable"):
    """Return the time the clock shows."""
2:14
